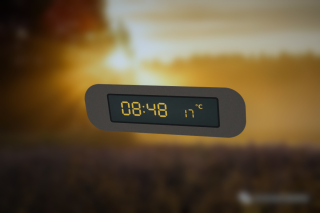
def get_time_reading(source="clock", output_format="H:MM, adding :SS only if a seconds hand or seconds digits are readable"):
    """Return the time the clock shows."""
8:48
